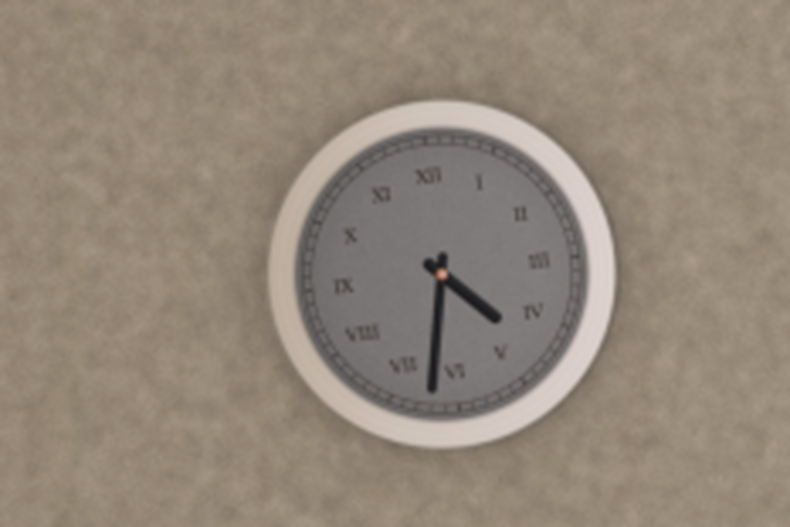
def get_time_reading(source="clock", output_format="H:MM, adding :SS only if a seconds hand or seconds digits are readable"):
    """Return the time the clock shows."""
4:32
